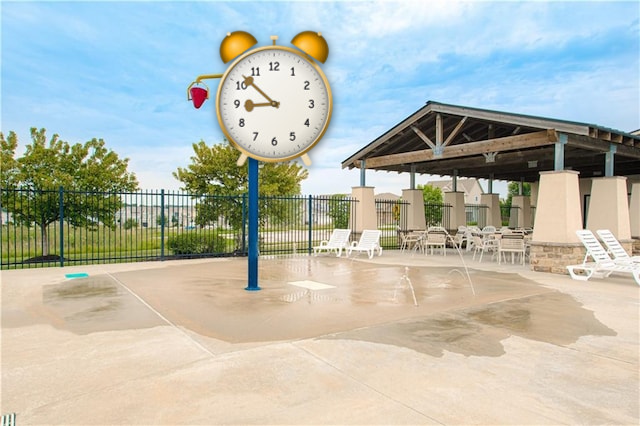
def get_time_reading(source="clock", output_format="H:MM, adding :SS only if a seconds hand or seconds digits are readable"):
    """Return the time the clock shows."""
8:52
